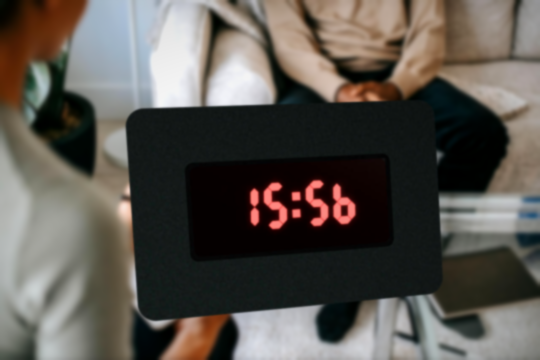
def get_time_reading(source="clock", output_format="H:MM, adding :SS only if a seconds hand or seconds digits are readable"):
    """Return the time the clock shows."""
15:56
